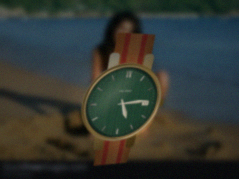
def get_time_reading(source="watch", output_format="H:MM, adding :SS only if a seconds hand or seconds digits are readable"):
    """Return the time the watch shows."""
5:14
